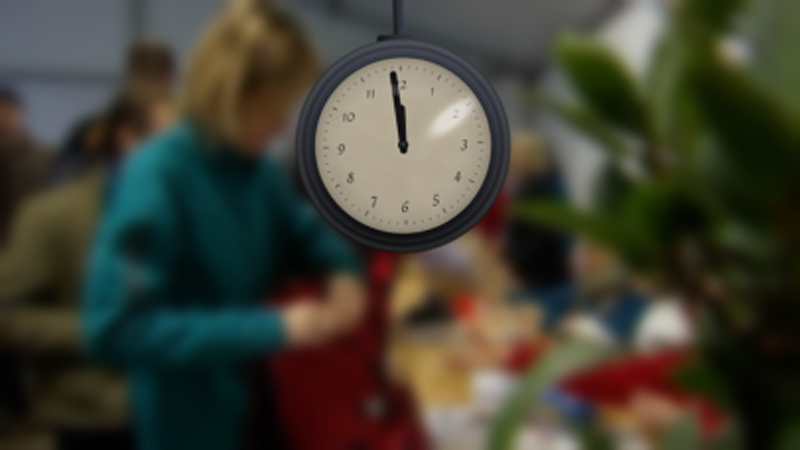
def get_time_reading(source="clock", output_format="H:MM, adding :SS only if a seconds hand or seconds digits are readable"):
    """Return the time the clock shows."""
11:59
